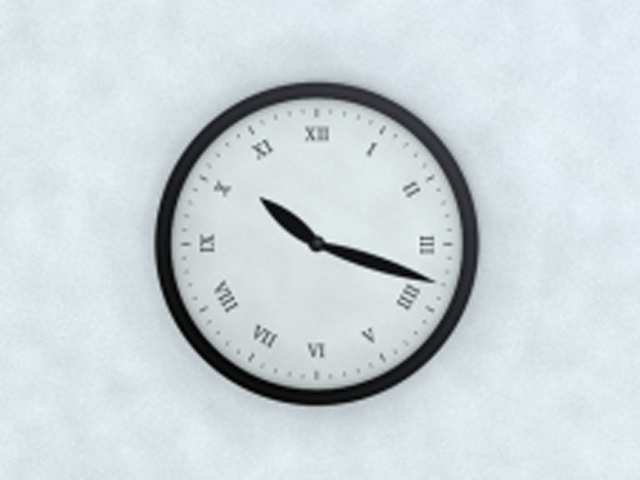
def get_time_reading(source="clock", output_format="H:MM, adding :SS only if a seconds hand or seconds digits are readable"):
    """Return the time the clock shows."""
10:18
